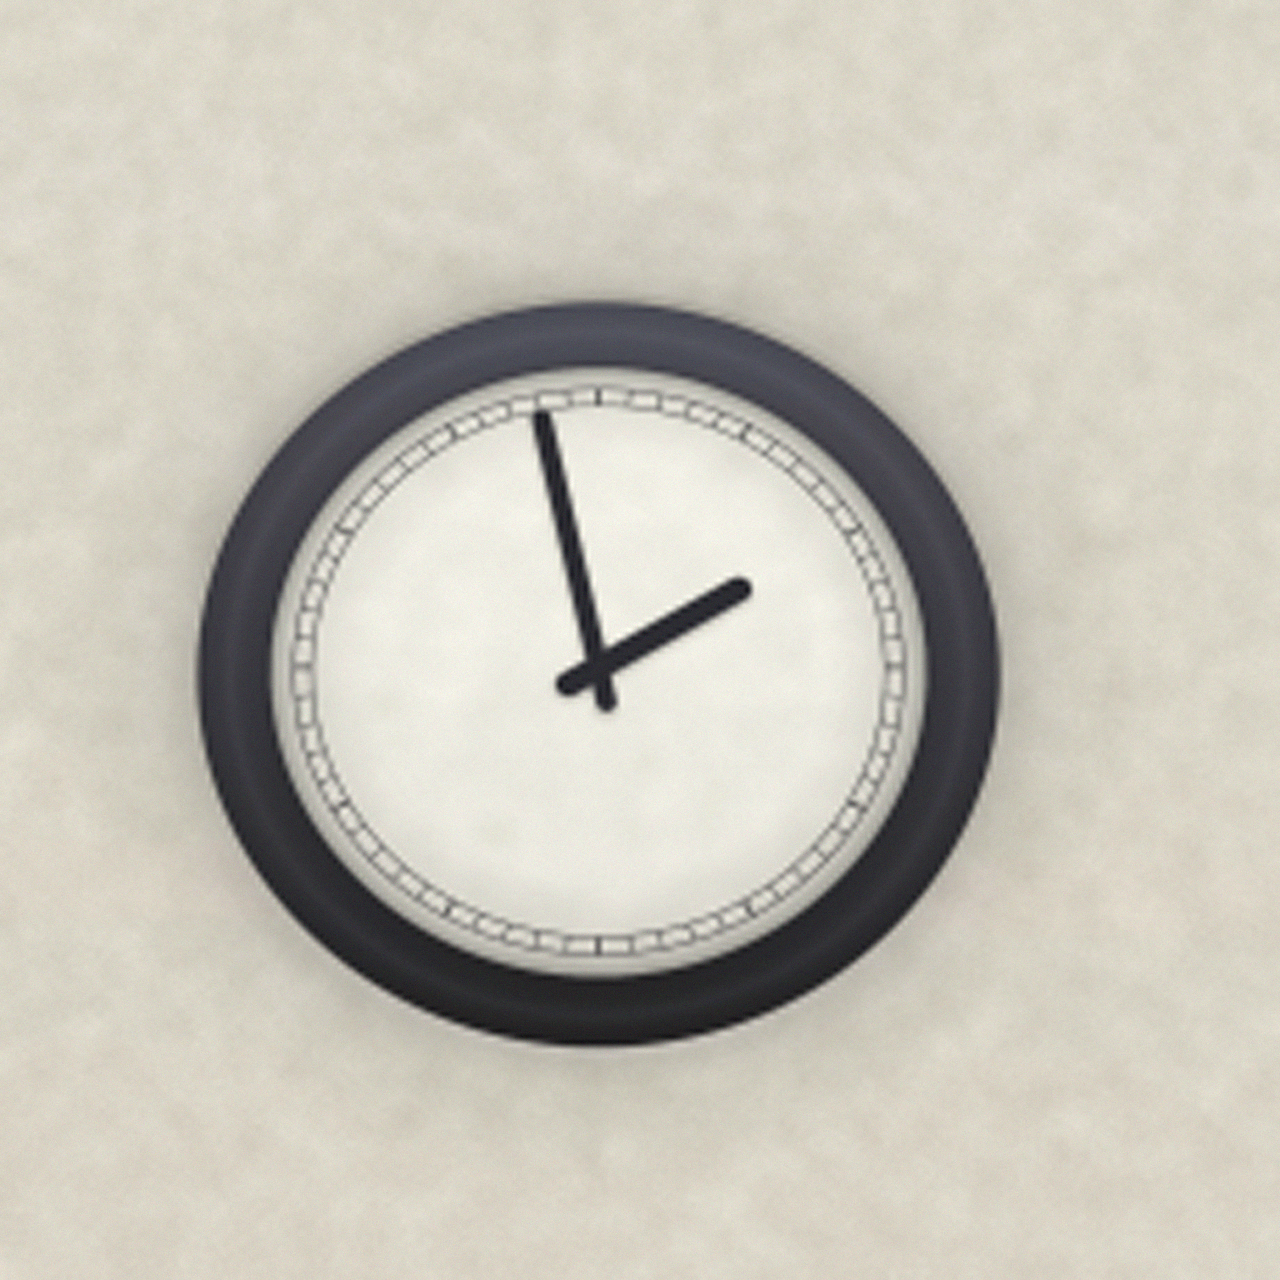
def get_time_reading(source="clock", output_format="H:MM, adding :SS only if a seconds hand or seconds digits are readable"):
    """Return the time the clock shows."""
1:58
